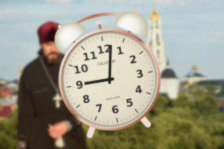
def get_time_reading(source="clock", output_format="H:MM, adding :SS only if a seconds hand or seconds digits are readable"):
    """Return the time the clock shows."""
9:02
